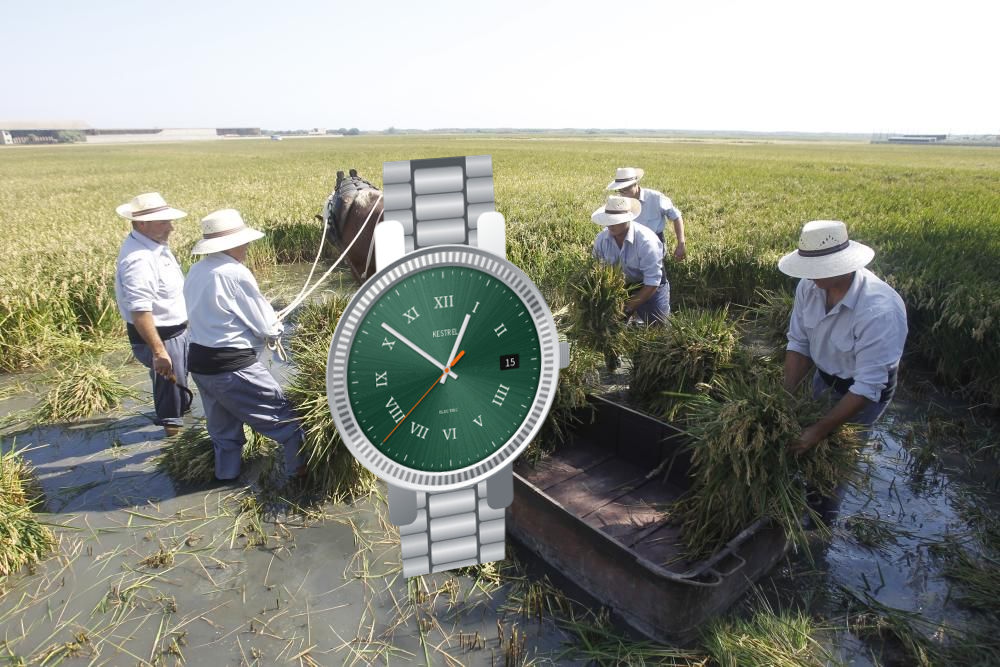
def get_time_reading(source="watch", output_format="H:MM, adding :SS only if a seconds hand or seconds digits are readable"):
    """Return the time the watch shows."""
12:51:38
